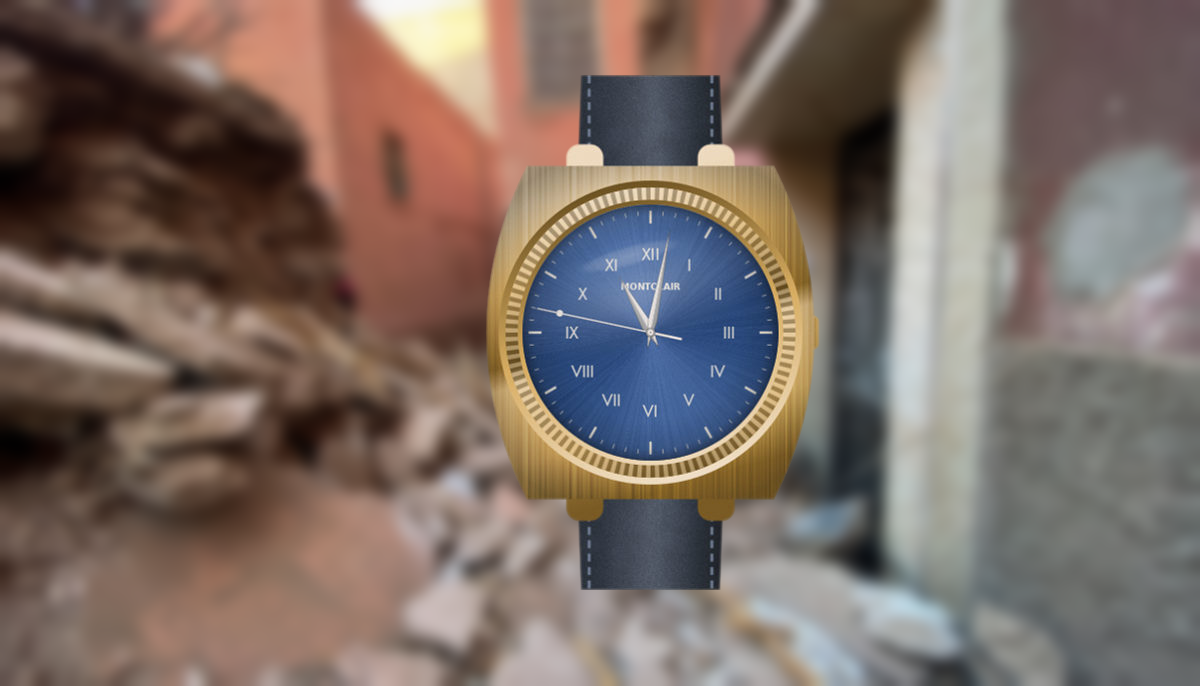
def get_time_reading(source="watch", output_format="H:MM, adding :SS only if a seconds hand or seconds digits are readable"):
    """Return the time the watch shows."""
11:01:47
